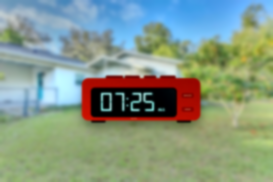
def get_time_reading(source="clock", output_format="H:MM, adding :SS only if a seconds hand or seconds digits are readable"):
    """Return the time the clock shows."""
7:25
